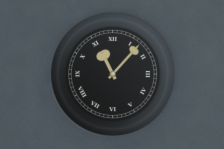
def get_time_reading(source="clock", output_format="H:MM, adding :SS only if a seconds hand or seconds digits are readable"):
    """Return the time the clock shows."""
11:07
